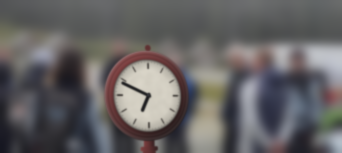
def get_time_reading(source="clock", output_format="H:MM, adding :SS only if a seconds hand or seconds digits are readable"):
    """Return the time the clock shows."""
6:49
